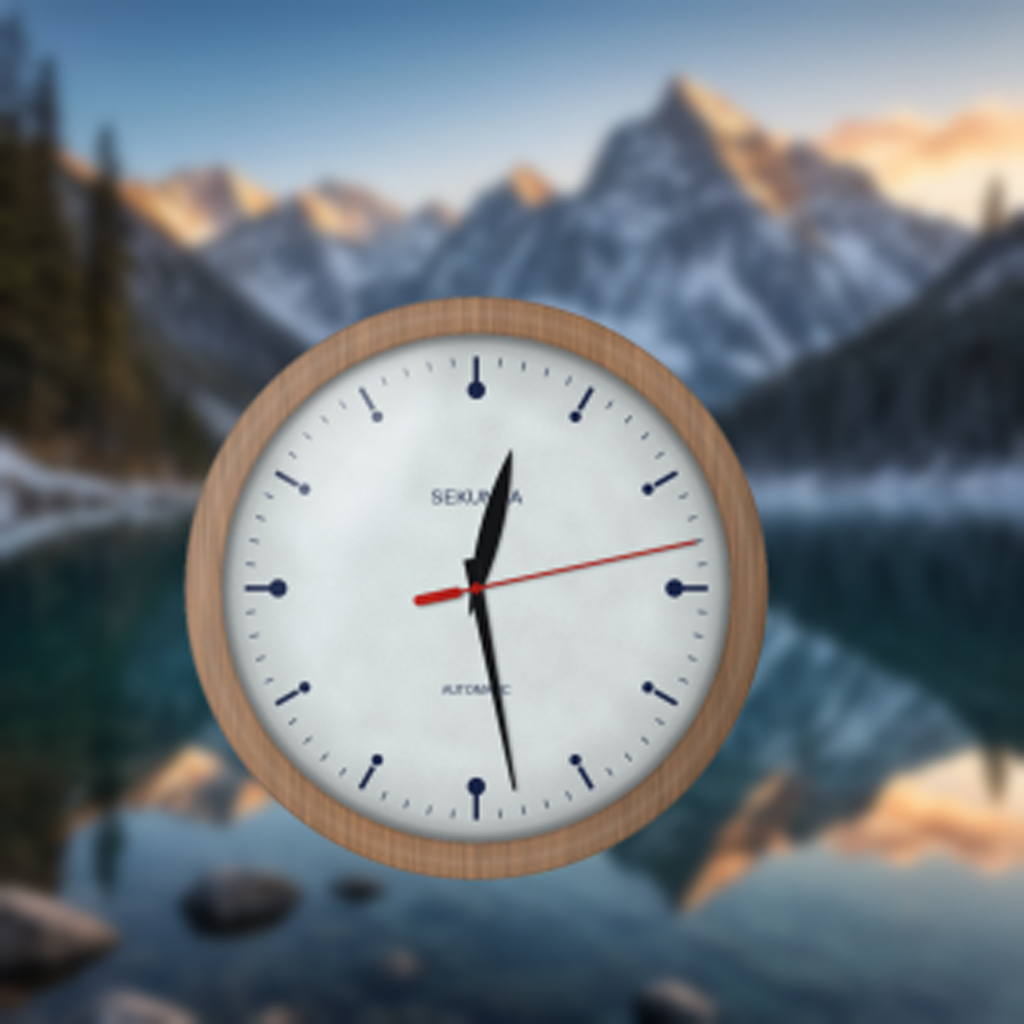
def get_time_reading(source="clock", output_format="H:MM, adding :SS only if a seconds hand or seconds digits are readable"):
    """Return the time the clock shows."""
12:28:13
